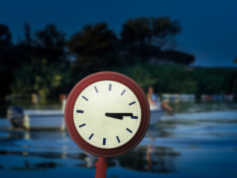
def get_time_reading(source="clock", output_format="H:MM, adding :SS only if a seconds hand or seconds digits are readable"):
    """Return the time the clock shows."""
3:14
